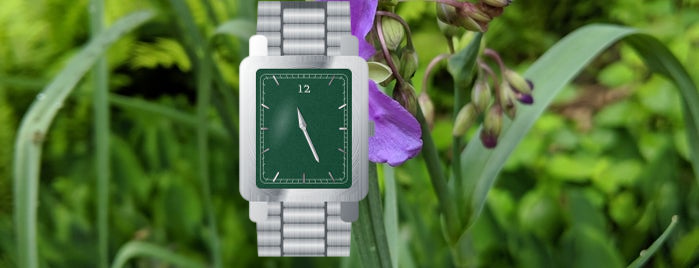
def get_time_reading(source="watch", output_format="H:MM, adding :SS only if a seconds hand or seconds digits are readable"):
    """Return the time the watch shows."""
11:26
